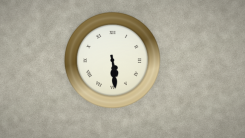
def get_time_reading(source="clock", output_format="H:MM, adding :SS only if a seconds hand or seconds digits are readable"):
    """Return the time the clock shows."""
5:29
